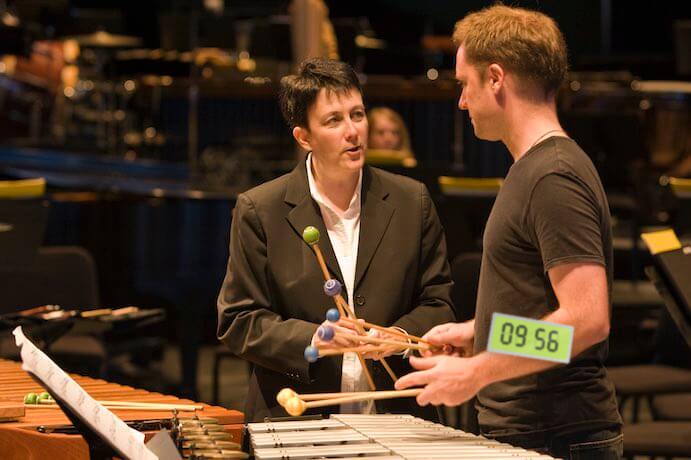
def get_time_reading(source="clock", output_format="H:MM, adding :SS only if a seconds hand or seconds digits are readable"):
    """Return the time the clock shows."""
9:56
